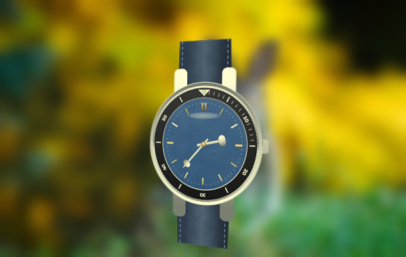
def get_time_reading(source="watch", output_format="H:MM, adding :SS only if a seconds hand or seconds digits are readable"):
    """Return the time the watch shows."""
2:37
